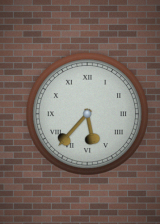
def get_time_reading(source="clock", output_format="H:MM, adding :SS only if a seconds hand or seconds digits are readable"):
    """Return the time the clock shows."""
5:37
